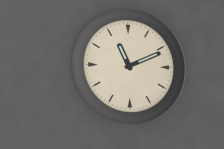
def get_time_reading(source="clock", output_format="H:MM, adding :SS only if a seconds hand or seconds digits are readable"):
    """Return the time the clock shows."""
11:11
